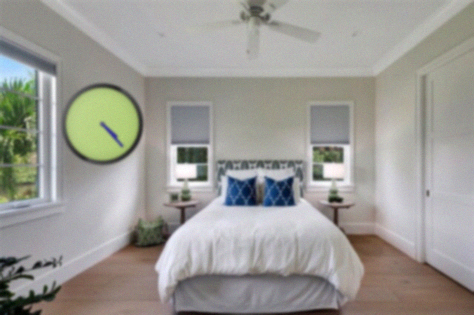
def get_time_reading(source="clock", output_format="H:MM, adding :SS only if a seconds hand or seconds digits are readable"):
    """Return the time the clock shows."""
4:23
